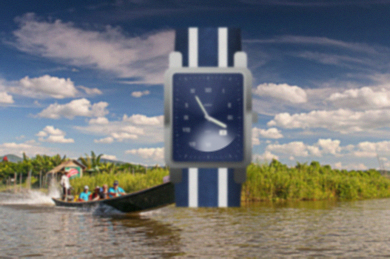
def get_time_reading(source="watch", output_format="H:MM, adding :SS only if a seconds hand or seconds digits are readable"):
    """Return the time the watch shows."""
3:55
